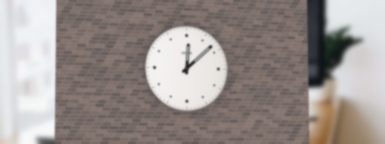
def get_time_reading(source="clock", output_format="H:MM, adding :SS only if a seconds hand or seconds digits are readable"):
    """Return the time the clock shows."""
12:08
